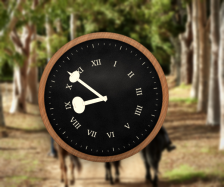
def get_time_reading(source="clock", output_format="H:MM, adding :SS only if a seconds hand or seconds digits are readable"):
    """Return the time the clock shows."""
8:53
